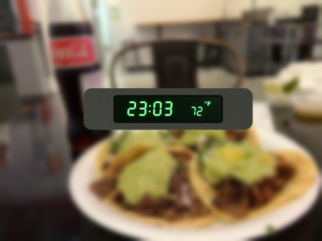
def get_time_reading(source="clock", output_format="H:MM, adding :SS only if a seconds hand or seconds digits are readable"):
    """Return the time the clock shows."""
23:03
